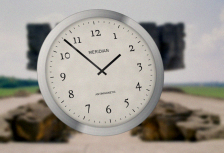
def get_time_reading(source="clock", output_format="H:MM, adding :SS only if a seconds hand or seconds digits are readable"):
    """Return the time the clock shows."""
1:53
